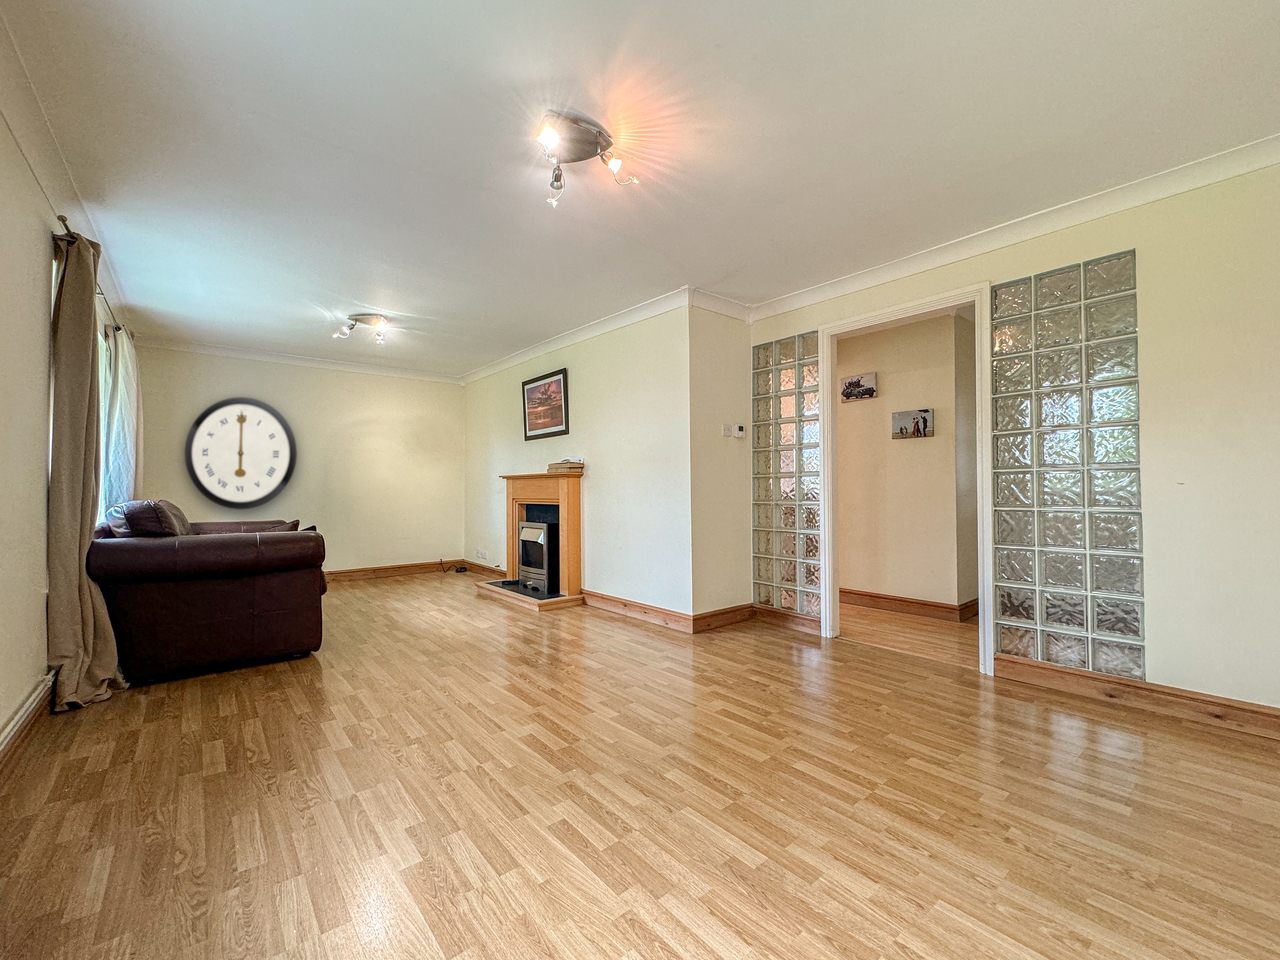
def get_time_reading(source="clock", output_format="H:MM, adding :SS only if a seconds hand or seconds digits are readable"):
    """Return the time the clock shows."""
6:00
